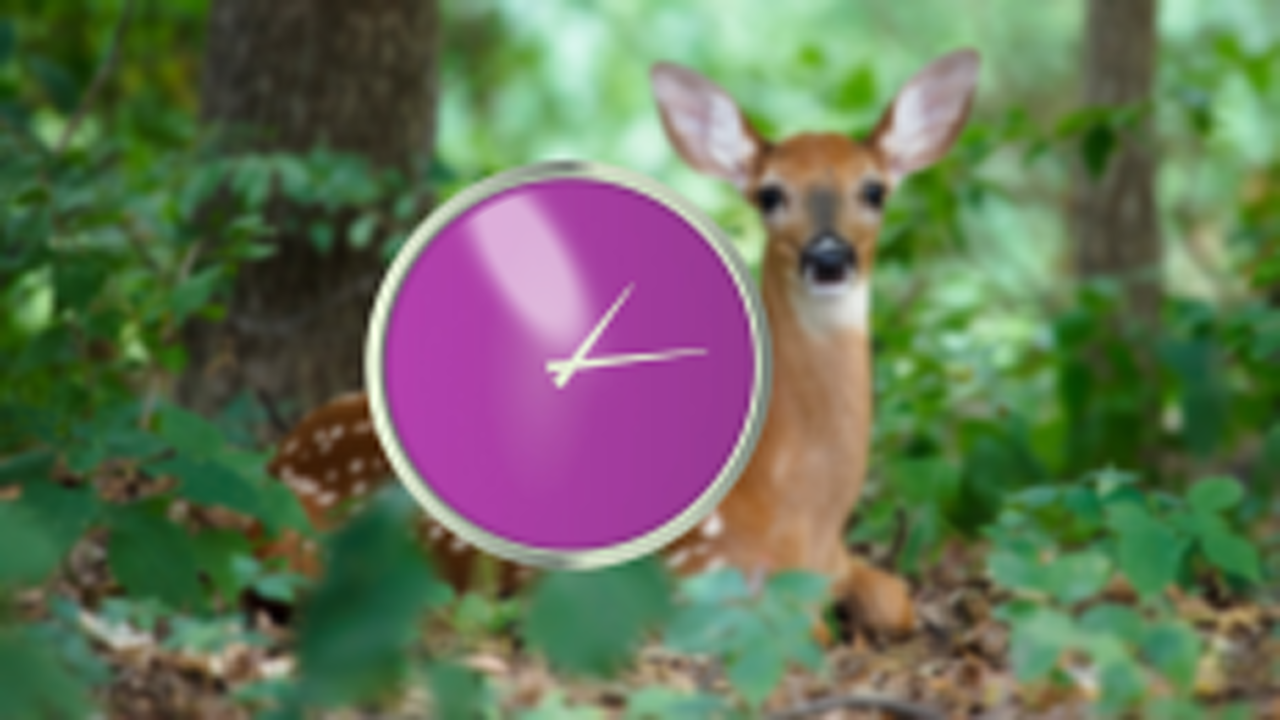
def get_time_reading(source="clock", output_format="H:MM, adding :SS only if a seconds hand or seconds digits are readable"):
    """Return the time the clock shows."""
1:14
